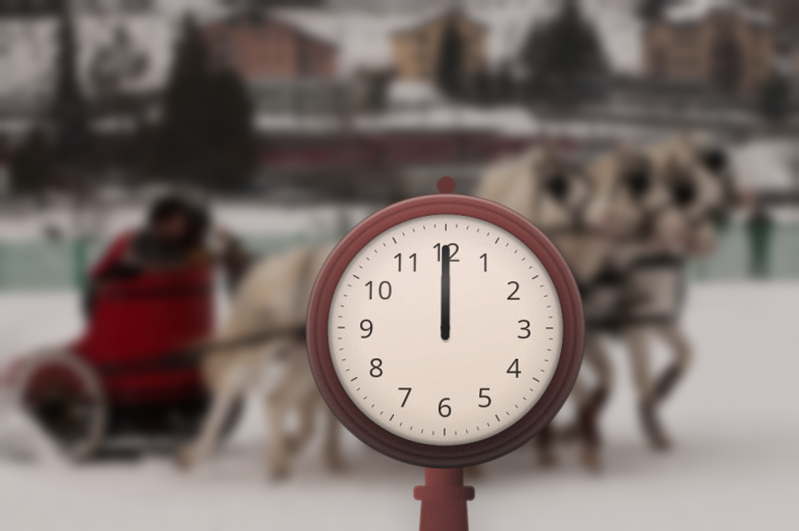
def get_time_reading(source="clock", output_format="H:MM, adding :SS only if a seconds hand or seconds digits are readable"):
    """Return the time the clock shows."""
12:00
